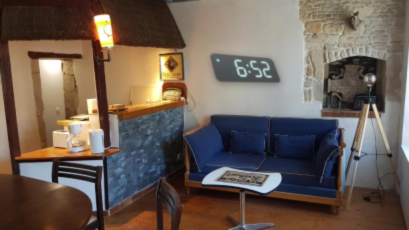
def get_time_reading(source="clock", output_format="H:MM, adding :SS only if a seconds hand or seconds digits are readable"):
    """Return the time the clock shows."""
6:52
